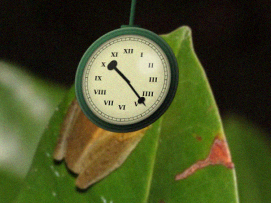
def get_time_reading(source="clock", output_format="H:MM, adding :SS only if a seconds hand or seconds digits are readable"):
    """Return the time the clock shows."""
10:23
